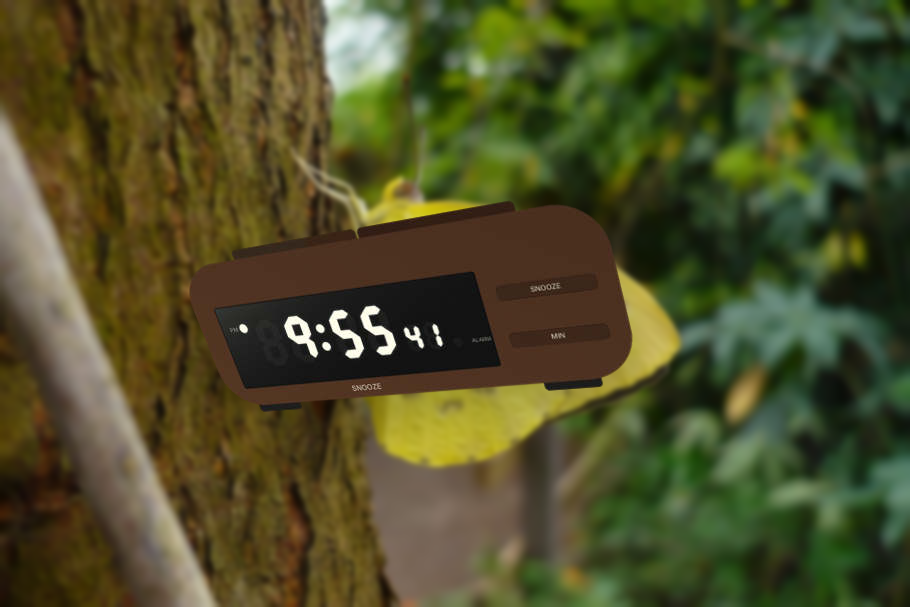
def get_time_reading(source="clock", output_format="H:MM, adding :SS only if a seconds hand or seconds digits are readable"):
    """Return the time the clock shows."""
9:55:41
